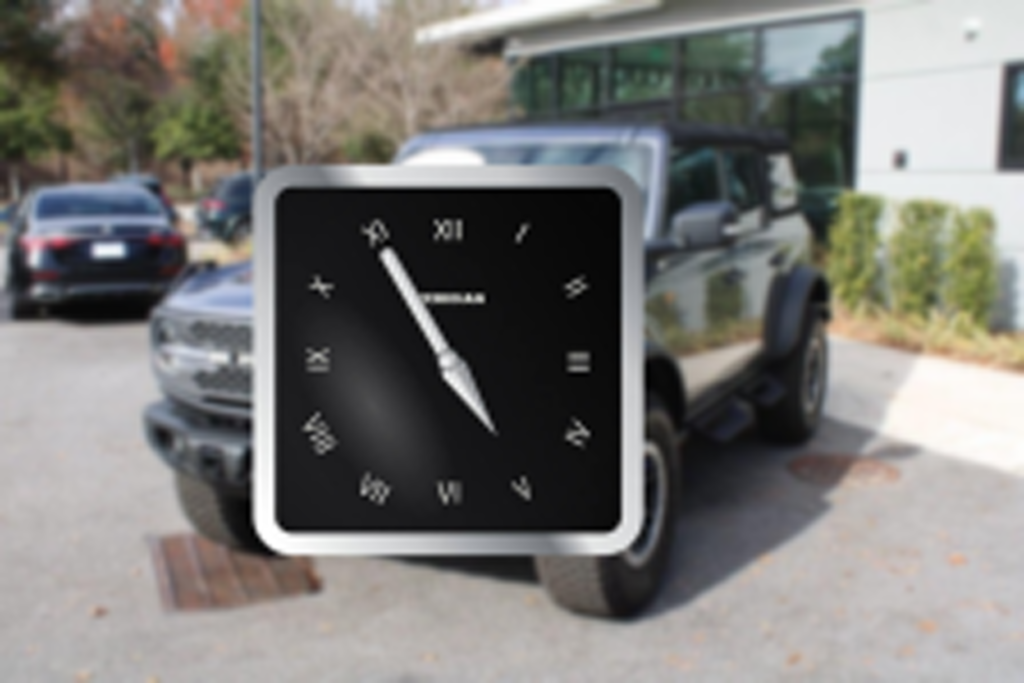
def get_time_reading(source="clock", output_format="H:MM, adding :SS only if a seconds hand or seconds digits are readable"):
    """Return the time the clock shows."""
4:55
